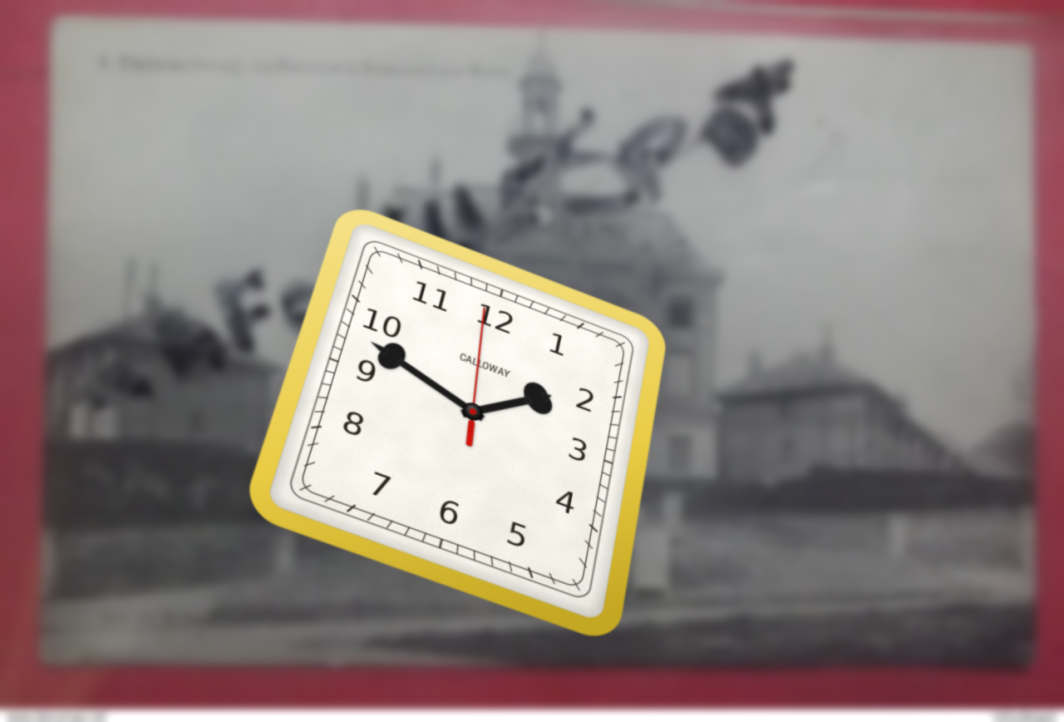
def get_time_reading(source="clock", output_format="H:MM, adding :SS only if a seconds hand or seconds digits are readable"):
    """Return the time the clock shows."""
1:47:59
